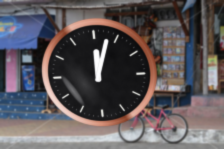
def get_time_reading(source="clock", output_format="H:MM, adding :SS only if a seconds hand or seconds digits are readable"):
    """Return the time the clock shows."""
12:03
